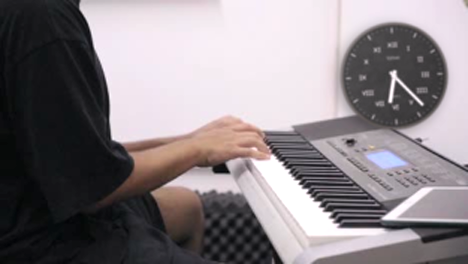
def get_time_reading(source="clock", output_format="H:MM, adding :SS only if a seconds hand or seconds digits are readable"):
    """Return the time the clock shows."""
6:23
